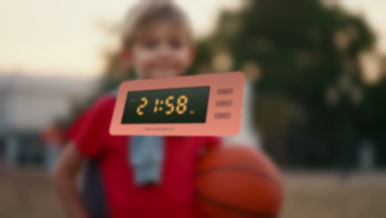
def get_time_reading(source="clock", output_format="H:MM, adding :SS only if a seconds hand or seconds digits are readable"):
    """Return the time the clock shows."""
21:58
